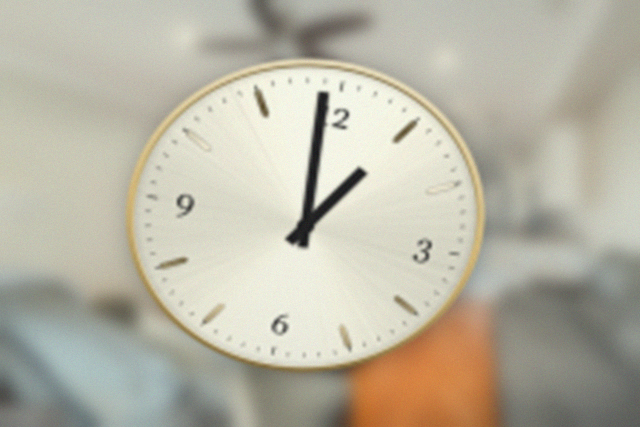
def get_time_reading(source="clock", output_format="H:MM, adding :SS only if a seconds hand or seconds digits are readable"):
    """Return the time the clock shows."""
12:59
